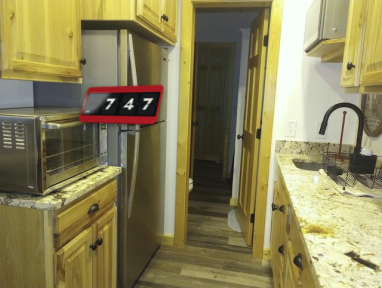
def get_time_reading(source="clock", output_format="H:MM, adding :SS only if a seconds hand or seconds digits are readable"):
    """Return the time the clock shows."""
7:47
